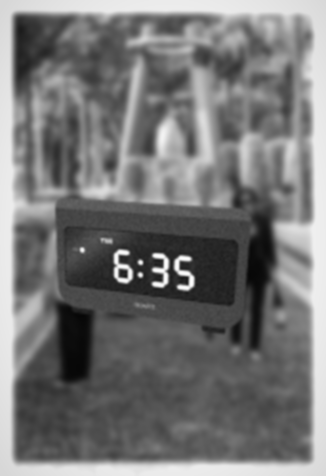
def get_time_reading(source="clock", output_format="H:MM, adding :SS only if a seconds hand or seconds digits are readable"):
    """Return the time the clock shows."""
6:35
